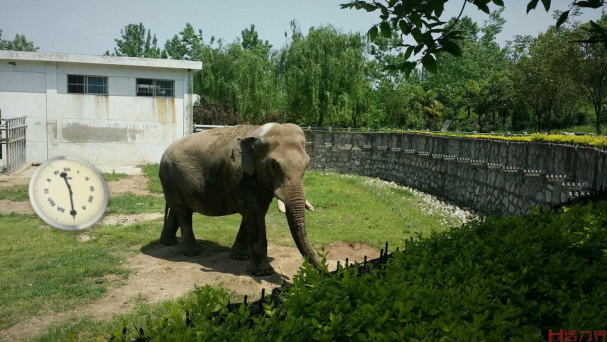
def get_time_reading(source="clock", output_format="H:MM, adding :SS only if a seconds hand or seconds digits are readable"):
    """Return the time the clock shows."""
11:30
